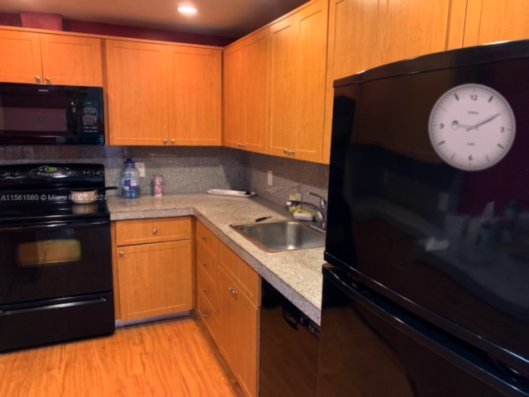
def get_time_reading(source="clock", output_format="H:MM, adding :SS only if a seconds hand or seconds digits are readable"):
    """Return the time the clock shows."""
9:10
